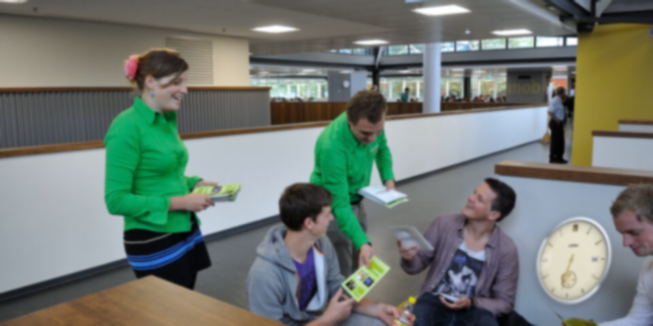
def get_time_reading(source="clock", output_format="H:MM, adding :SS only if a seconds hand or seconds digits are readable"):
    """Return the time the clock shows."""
6:32
